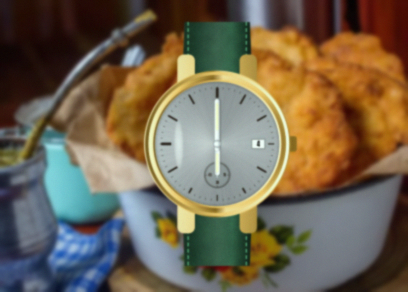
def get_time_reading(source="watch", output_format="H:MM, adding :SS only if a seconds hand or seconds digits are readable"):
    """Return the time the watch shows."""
6:00
